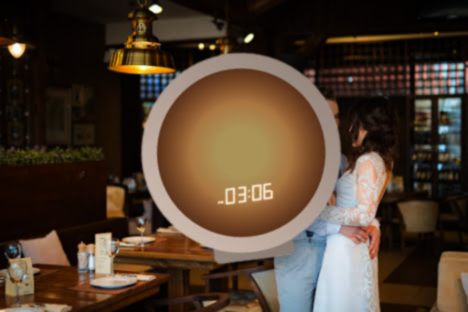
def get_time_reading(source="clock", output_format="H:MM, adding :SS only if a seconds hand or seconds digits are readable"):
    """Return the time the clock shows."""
3:06
